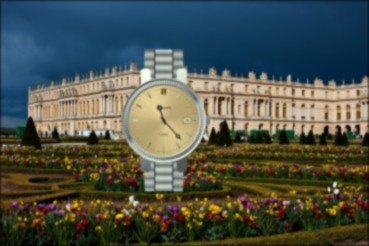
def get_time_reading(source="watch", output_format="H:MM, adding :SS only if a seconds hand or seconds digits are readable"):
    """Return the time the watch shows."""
11:23
